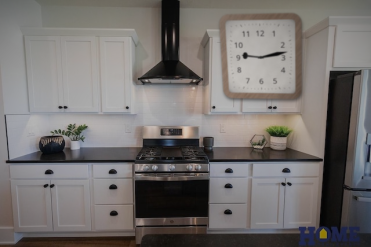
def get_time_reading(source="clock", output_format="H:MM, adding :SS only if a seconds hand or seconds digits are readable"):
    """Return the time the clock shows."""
9:13
